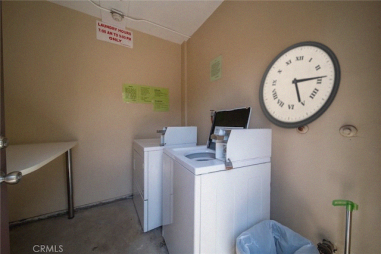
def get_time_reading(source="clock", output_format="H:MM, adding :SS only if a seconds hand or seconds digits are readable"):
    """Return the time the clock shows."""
5:14
